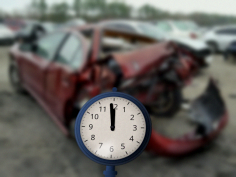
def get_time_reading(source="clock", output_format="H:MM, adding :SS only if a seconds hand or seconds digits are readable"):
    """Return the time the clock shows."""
11:59
